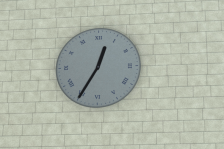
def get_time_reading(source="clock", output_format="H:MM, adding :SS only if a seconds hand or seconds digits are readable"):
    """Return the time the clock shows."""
12:35
